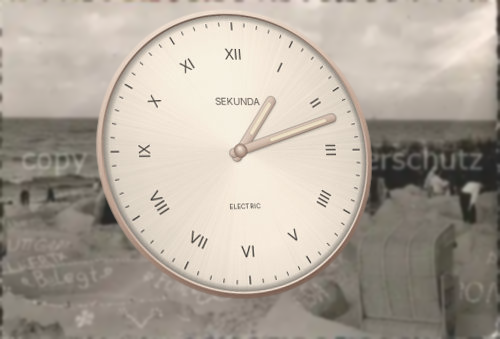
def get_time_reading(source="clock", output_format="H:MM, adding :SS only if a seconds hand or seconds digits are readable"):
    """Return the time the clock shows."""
1:12
